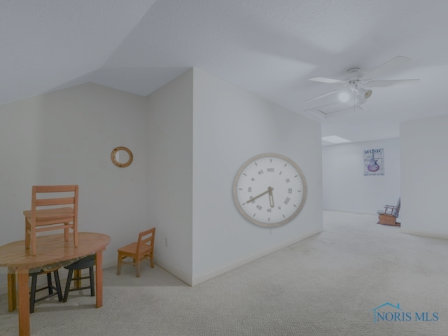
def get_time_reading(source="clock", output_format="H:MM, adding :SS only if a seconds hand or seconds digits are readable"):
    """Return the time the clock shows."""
5:40
